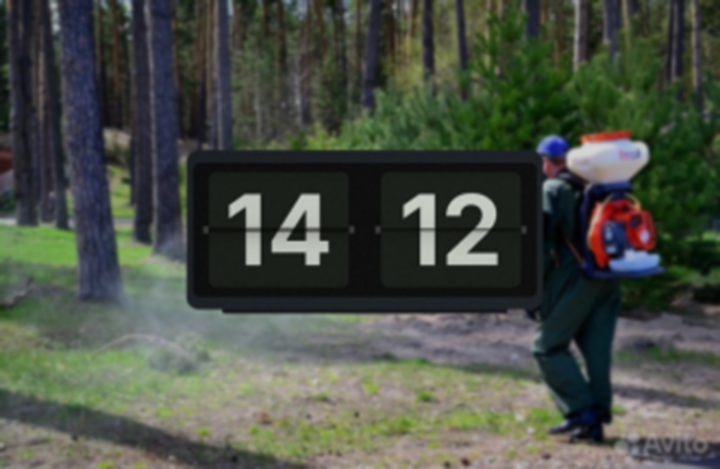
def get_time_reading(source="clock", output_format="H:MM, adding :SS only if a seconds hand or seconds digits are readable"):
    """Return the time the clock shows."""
14:12
